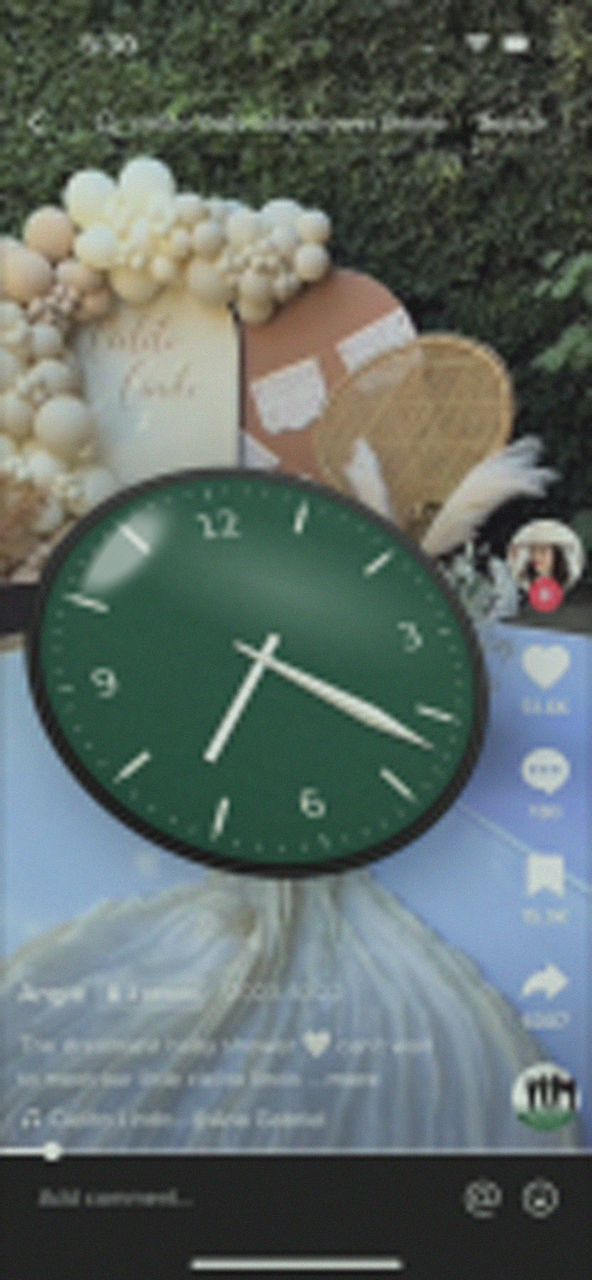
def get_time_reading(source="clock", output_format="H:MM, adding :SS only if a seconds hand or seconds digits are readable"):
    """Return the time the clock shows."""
7:22
